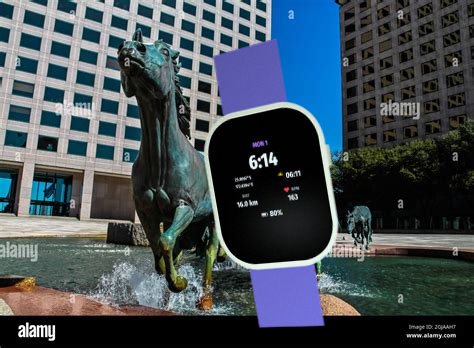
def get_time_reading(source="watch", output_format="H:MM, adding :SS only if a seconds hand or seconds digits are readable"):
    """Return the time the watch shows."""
6:14
